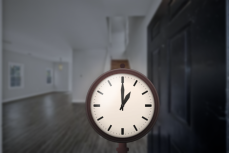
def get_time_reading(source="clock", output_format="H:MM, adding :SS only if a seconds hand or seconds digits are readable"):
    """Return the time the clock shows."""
1:00
